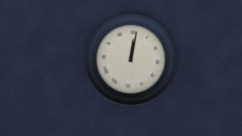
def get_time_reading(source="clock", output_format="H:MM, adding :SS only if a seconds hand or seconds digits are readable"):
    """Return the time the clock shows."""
12:01
